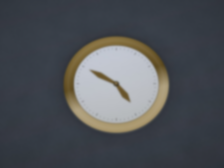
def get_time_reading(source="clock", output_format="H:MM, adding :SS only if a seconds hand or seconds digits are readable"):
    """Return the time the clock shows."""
4:50
